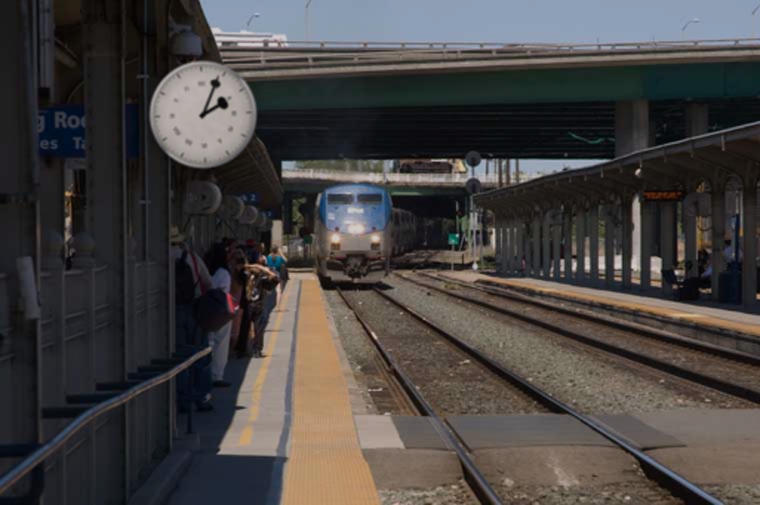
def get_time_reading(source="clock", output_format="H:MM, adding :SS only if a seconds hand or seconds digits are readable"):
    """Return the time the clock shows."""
2:04
